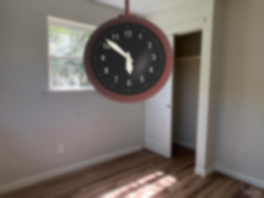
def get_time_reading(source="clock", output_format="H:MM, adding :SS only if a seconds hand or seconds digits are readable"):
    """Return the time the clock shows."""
5:52
